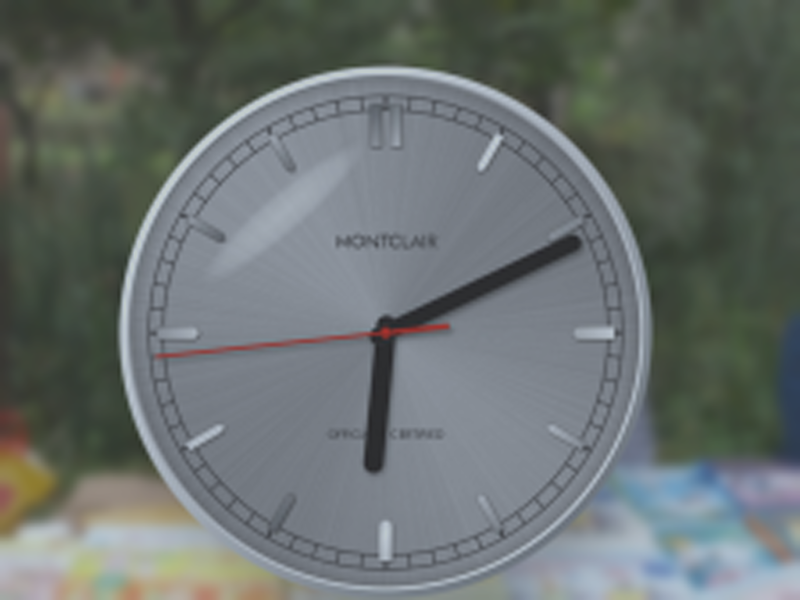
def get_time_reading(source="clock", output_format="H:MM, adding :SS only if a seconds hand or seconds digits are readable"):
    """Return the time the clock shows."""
6:10:44
